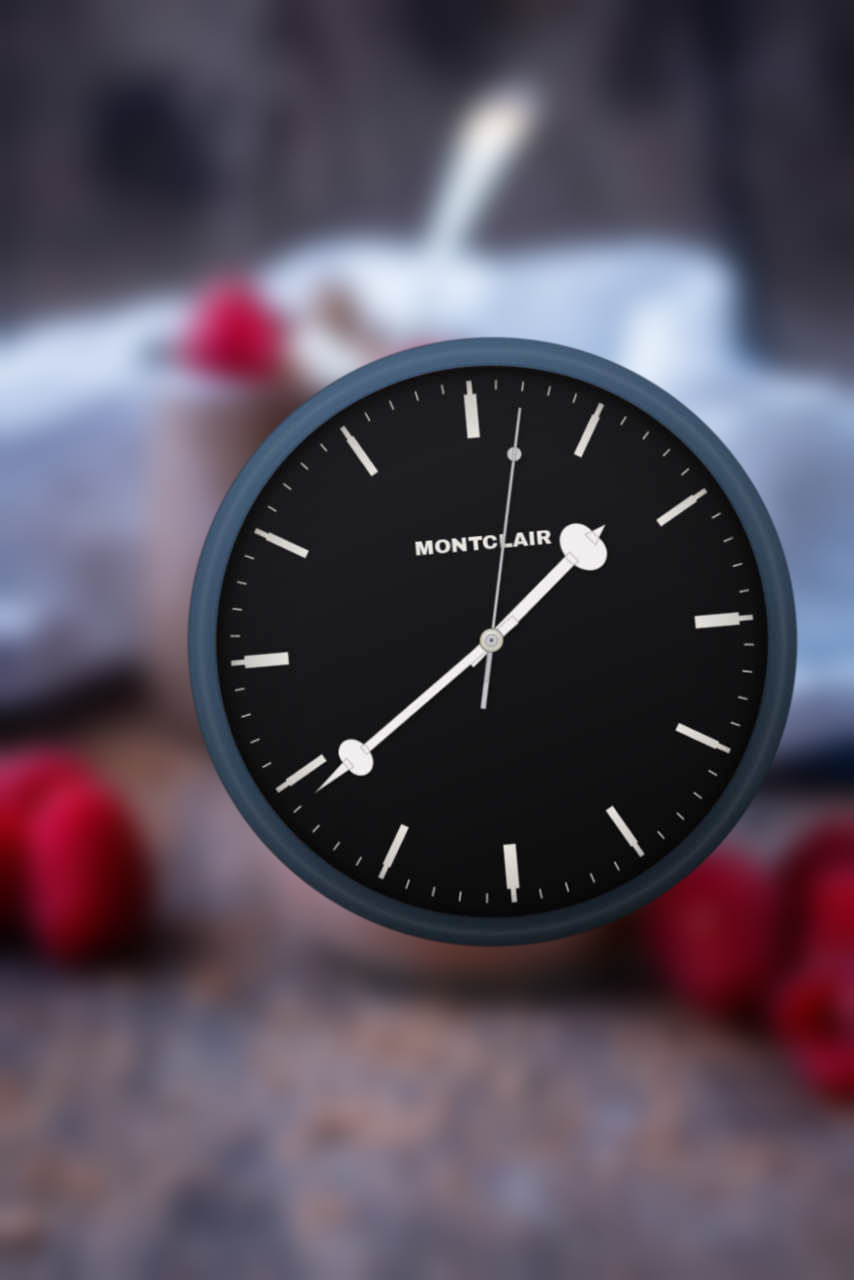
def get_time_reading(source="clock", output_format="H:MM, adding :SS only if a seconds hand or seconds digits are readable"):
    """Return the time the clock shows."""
1:39:02
